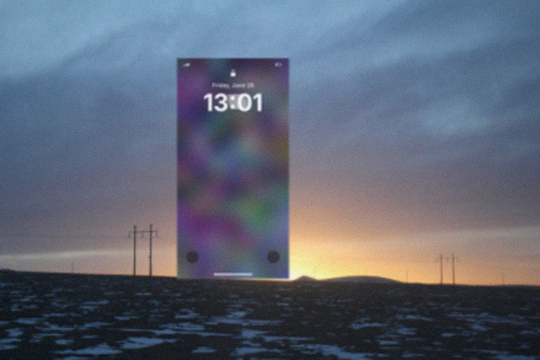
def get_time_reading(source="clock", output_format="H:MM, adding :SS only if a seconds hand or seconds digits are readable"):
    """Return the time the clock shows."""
13:01
